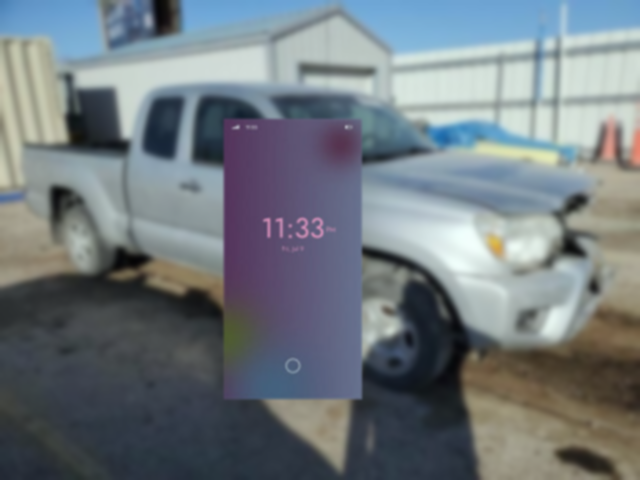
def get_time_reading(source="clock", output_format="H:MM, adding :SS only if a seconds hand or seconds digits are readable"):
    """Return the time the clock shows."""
11:33
